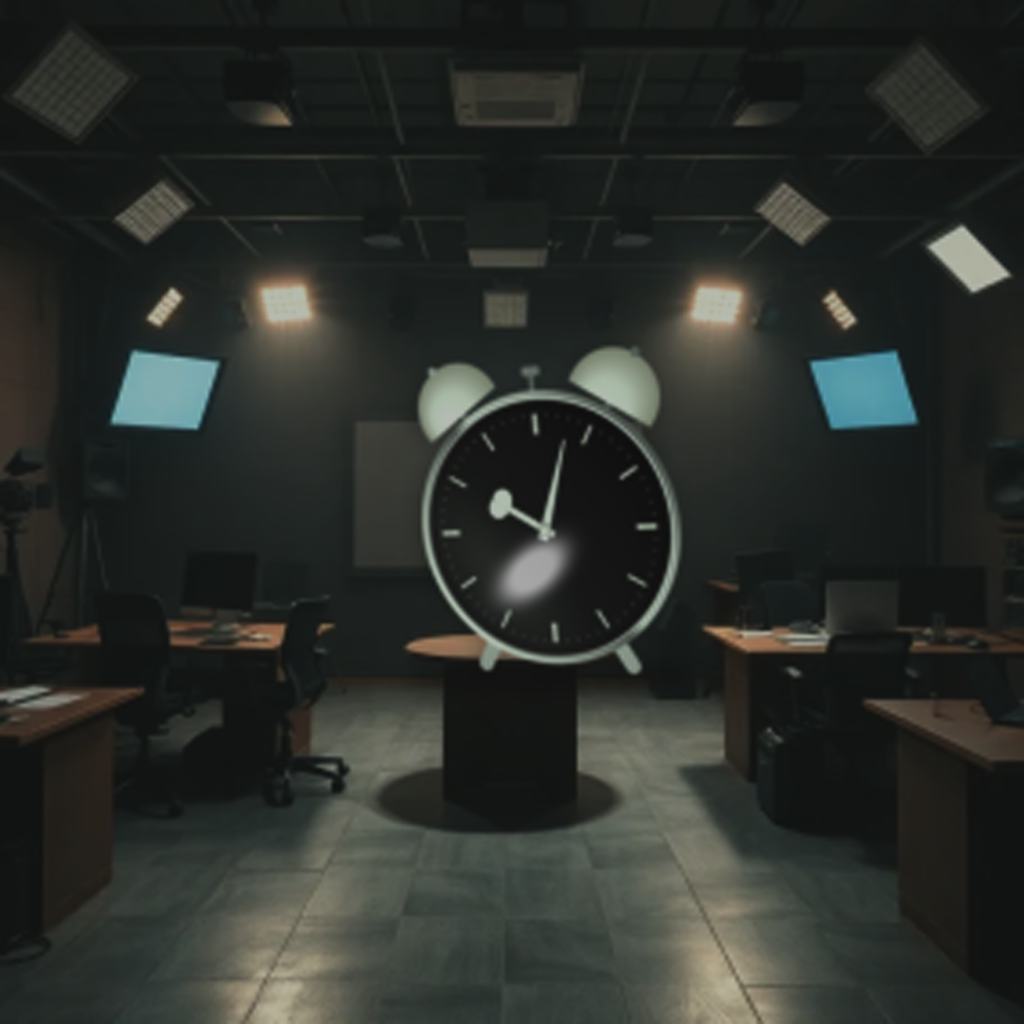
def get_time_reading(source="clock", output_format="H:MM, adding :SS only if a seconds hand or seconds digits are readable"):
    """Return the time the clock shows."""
10:03
